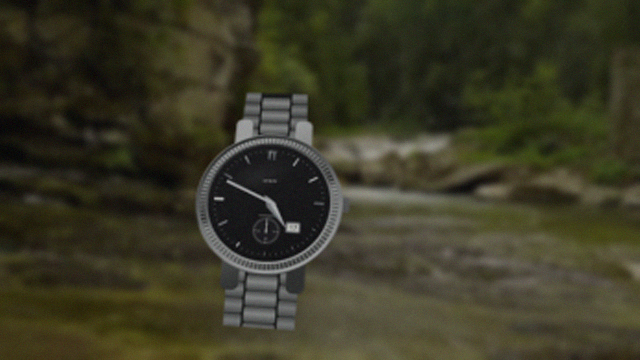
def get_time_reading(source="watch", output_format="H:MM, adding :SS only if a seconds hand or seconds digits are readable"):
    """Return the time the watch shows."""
4:49
